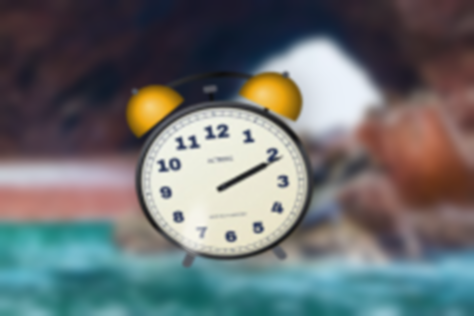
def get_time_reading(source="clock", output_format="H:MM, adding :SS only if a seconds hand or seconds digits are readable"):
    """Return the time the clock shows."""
2:11
